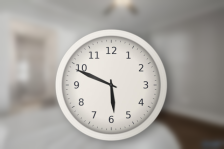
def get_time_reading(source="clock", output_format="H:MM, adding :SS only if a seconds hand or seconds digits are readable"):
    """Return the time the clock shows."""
5:49
